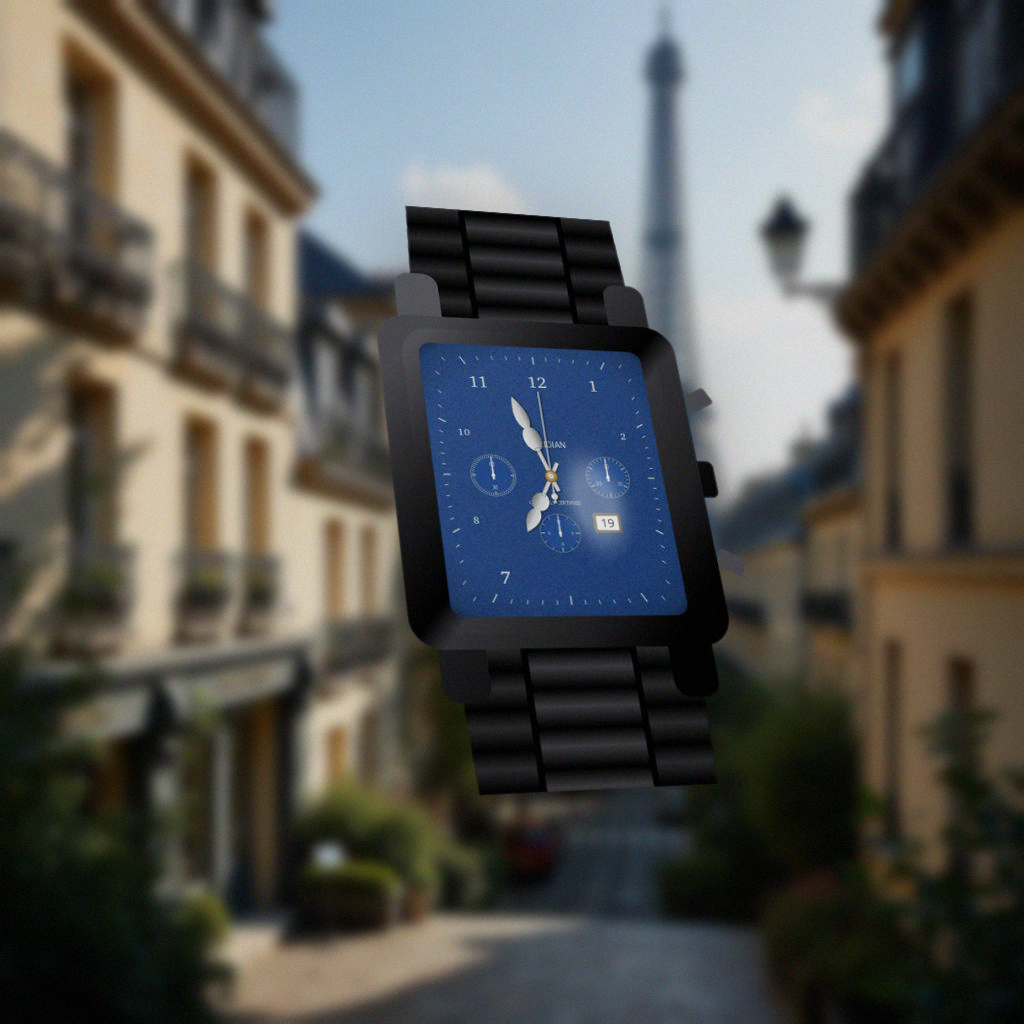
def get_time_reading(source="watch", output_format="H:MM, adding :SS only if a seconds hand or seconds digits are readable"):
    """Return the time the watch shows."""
6:57
